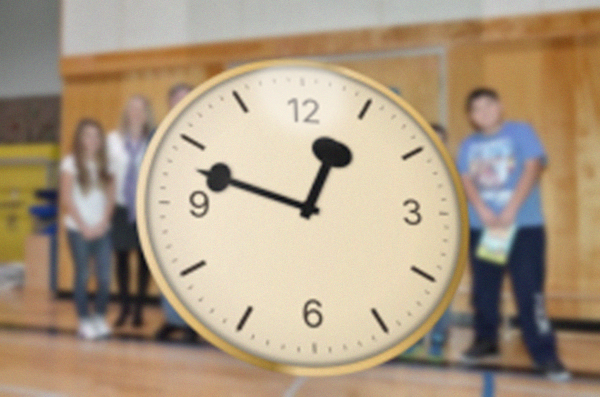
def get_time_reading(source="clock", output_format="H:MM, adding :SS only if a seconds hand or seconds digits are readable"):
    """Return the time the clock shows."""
12:48
